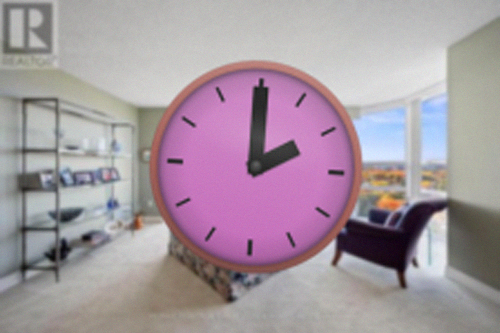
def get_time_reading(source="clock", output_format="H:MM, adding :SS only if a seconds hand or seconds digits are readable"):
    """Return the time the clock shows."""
2:00
